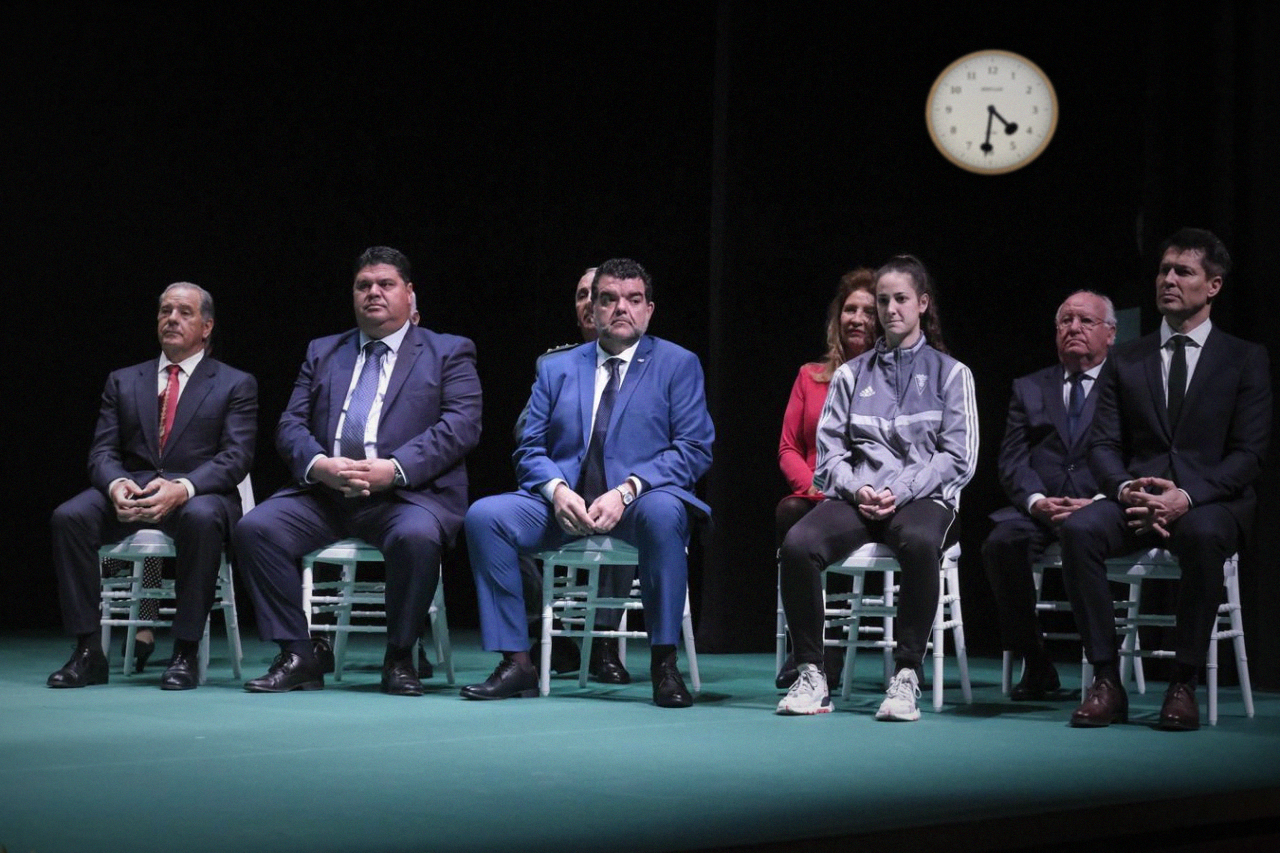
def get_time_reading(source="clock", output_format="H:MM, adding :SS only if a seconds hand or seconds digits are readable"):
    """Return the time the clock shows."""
4:31
